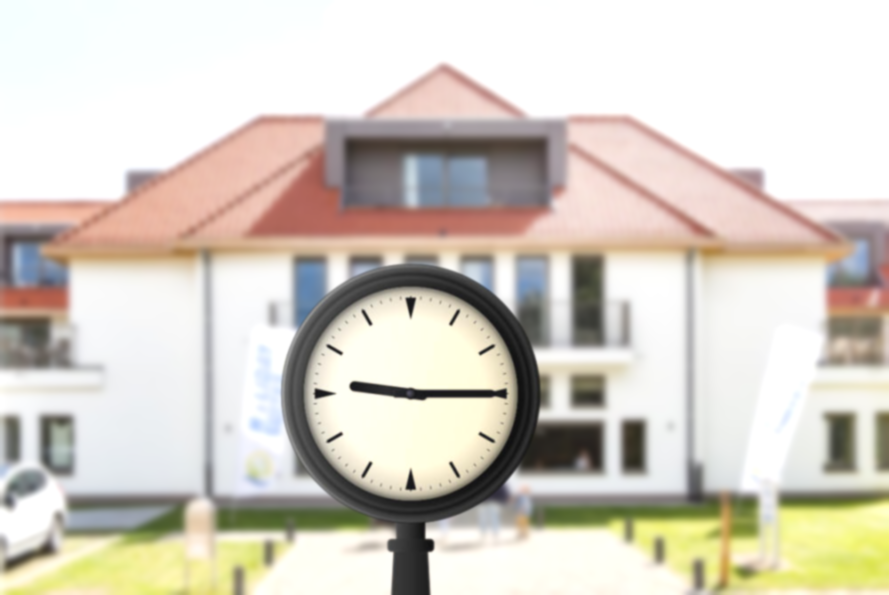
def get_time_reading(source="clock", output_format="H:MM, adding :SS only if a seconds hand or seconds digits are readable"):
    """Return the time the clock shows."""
9:15
